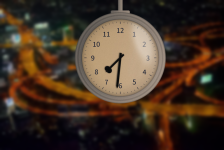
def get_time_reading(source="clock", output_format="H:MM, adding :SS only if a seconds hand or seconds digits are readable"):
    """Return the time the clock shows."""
7:31
